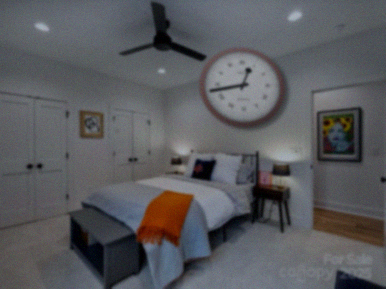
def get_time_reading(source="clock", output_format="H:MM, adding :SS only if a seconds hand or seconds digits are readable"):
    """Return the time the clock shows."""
12:43
